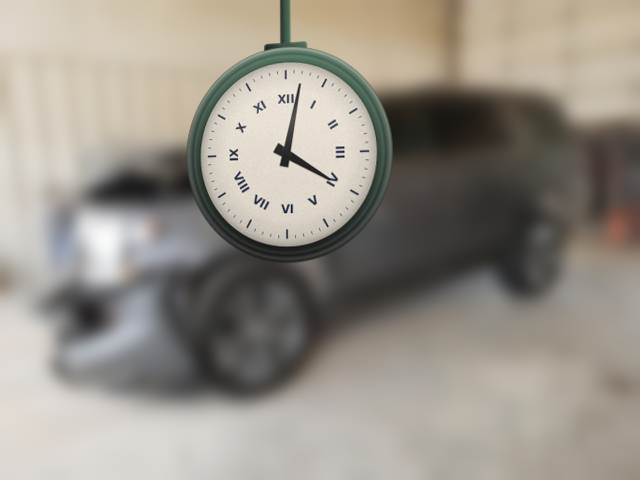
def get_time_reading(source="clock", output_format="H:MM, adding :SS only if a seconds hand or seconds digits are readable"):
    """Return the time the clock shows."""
4:02
